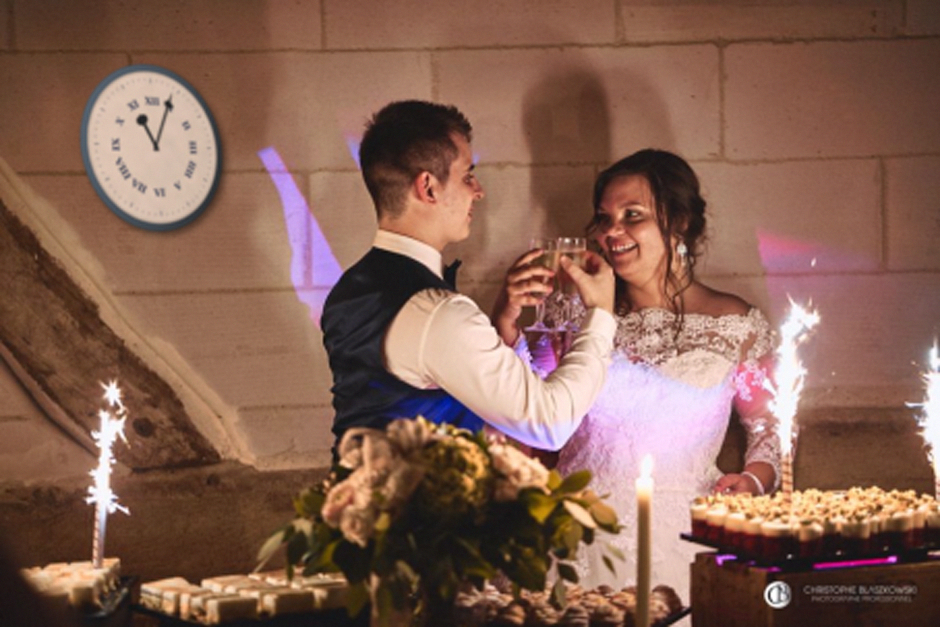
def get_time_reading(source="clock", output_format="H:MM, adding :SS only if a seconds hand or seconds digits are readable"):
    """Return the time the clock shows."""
11:04
